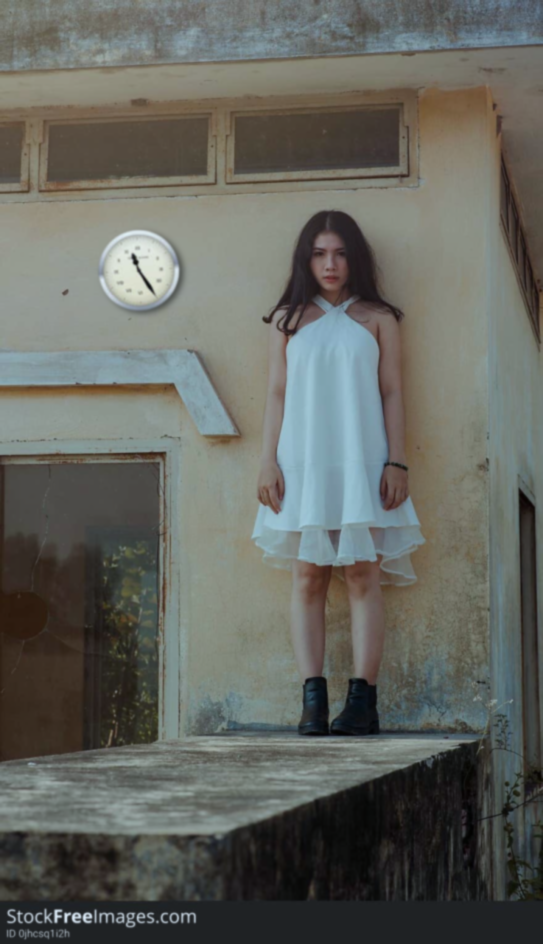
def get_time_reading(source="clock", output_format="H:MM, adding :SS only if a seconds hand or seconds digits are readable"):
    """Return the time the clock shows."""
11:25
